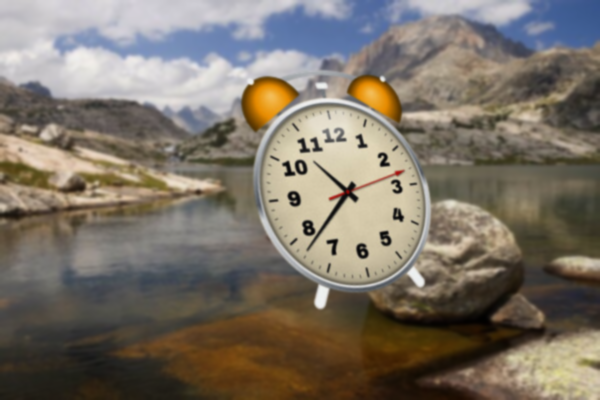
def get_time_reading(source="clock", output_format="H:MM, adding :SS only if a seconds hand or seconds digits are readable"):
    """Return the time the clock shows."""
10:38:13
